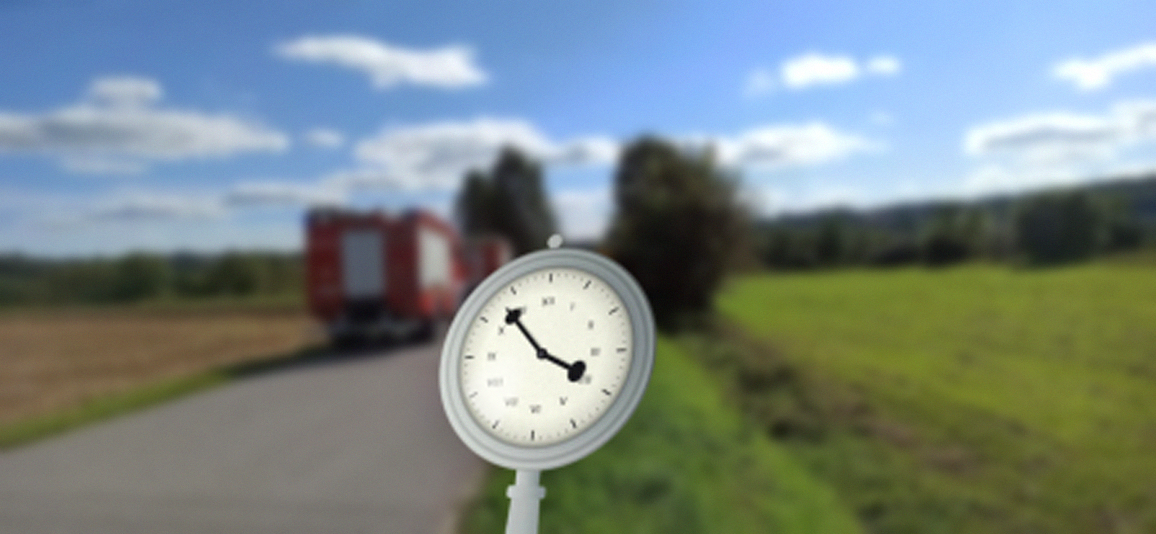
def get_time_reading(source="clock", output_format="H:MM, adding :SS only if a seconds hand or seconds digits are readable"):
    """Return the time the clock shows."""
3:53
